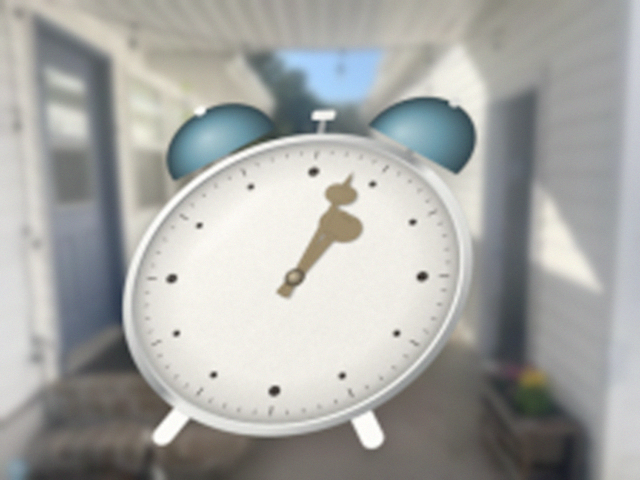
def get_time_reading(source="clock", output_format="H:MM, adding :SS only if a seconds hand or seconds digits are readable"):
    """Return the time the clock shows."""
1:03
